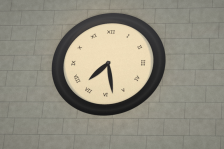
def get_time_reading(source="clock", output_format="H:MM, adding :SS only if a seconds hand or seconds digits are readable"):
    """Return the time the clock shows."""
7:28
